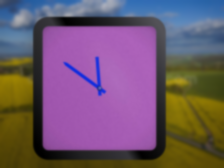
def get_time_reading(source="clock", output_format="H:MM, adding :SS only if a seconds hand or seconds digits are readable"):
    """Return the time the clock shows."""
11:51
